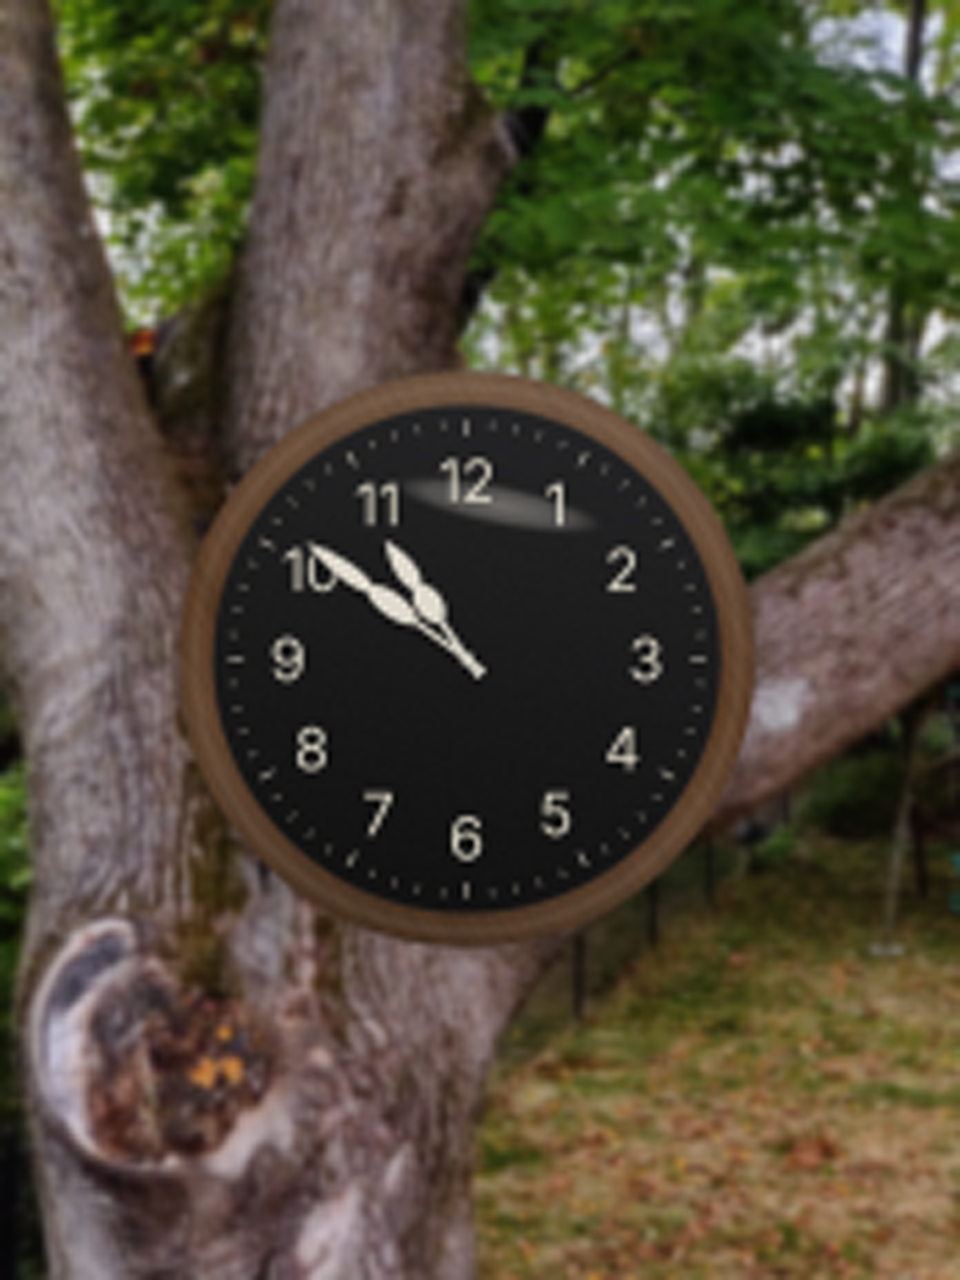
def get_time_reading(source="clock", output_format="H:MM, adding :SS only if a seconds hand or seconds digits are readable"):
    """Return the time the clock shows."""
10:51
